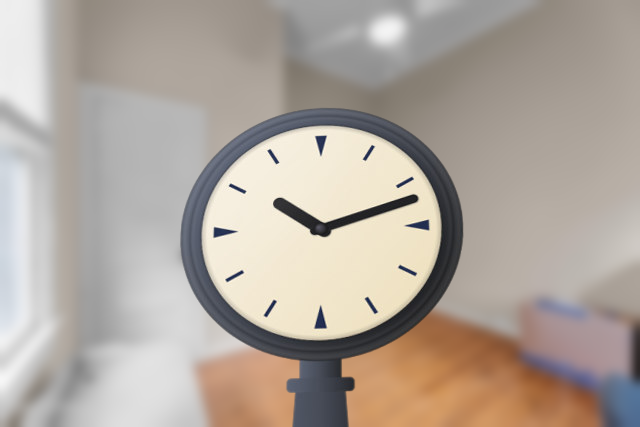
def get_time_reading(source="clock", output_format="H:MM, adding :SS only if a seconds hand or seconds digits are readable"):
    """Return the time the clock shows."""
10:12
